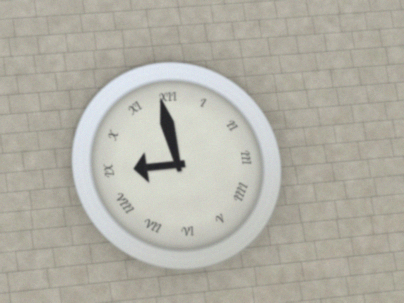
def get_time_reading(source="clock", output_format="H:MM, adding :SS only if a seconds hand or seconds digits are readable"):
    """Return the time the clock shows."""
8:59
